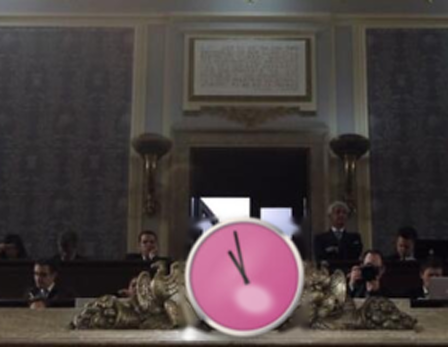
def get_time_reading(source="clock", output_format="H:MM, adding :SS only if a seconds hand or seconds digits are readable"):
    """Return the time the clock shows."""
10:58
